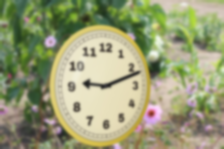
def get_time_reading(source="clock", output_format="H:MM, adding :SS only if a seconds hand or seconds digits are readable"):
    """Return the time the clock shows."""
9:12
